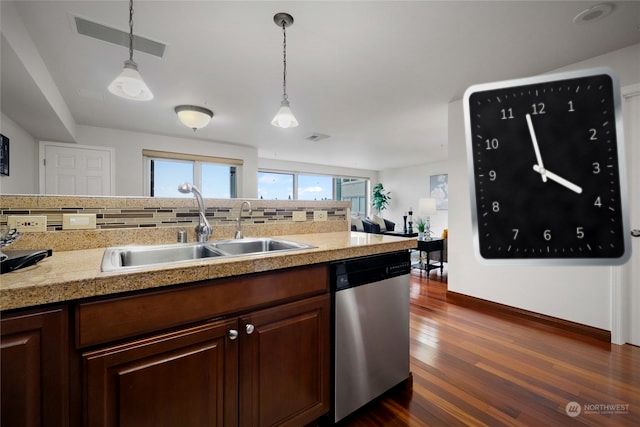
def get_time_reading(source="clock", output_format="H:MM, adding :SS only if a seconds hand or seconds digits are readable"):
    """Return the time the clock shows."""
3:58
